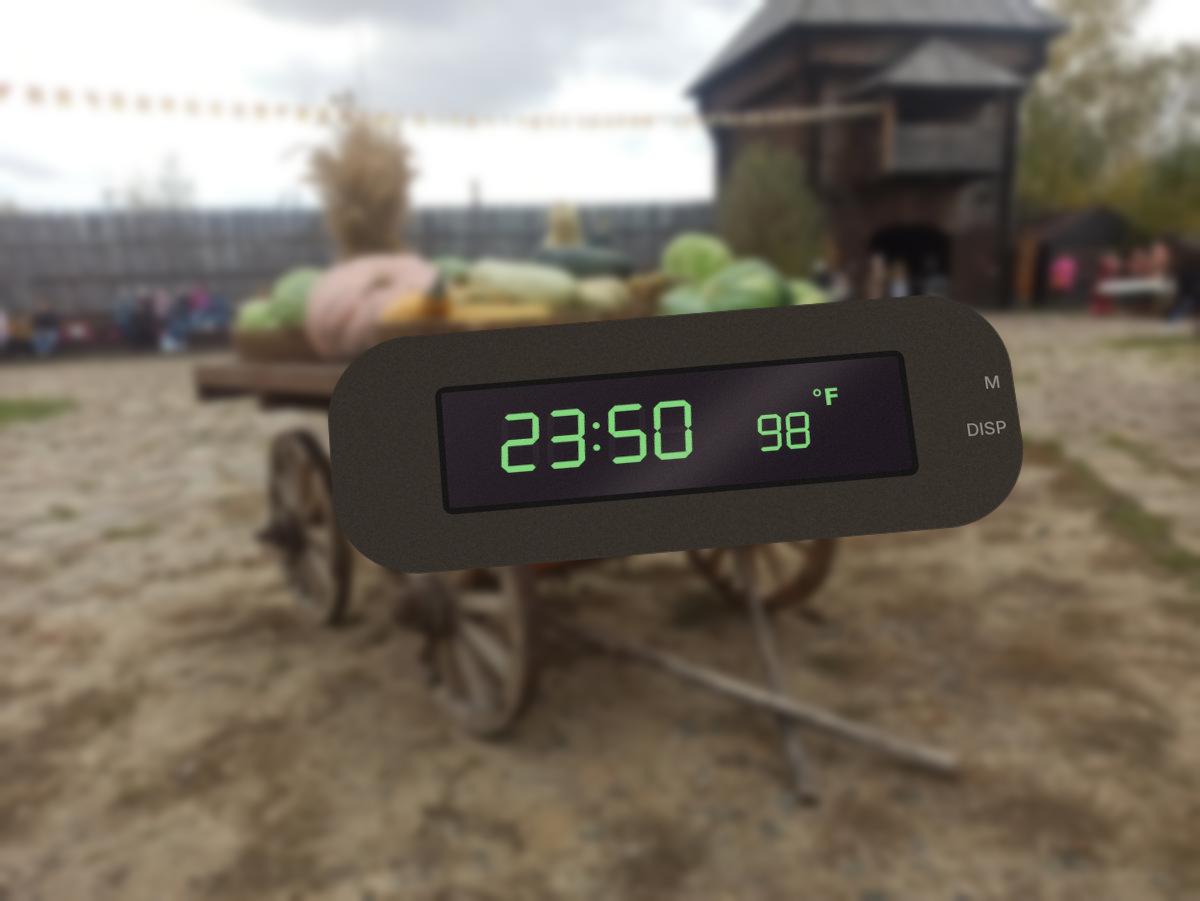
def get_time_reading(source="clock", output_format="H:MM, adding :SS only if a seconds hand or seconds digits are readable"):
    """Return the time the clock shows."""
23:50
